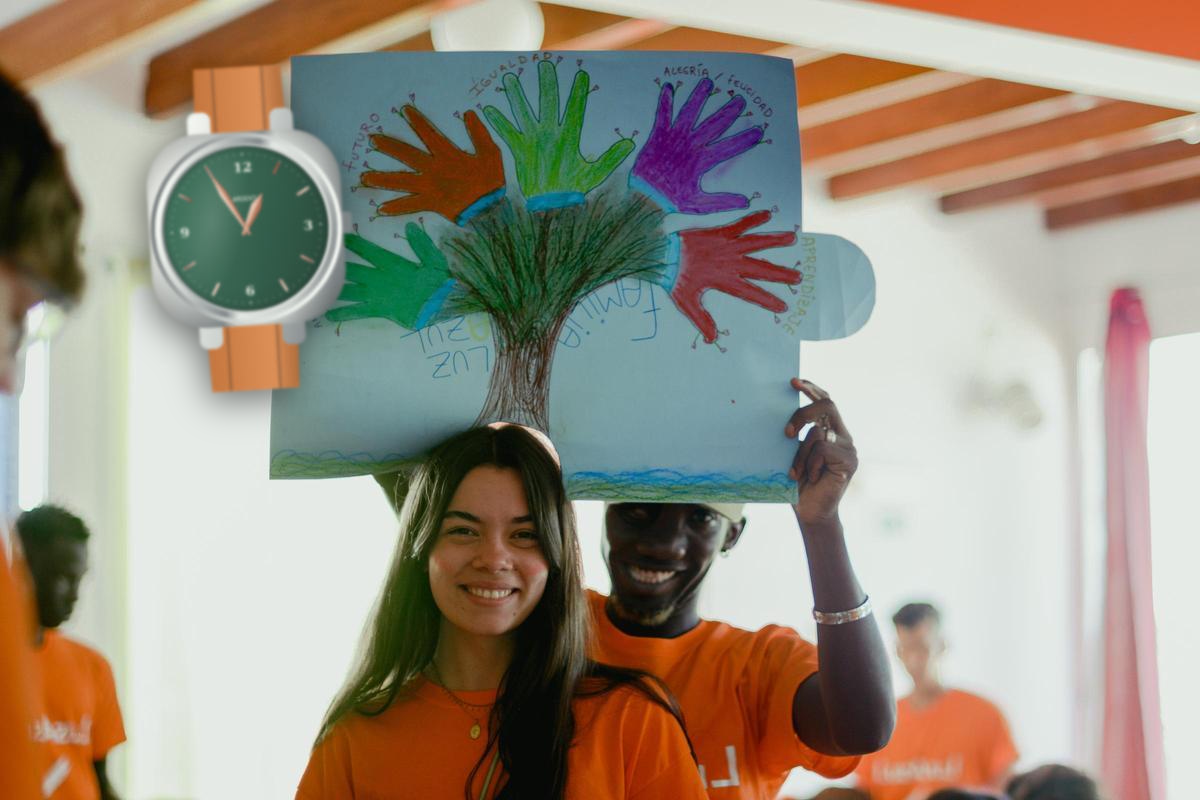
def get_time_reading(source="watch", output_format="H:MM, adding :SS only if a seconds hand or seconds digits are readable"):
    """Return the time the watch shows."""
12:55
